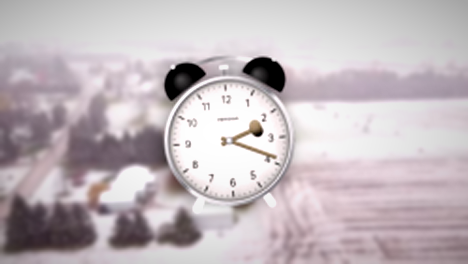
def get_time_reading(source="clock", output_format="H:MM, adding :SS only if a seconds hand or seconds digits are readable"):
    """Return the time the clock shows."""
2:19
